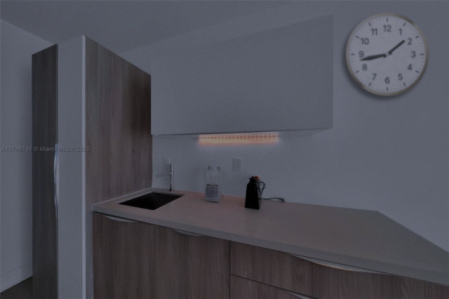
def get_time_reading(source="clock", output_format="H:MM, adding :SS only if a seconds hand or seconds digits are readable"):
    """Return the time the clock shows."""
1:43
